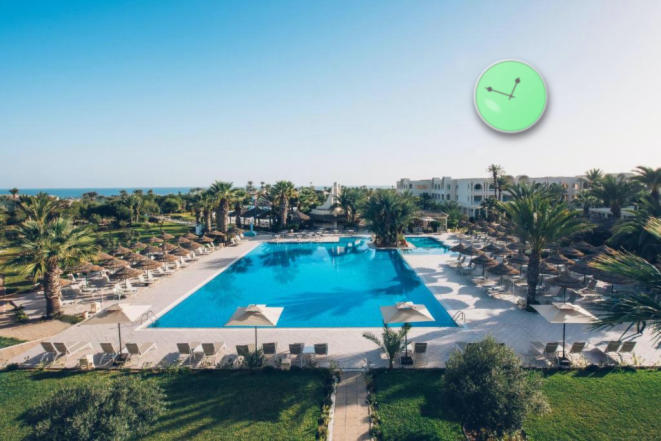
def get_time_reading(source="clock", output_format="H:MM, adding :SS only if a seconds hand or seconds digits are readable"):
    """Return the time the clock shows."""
12:48
